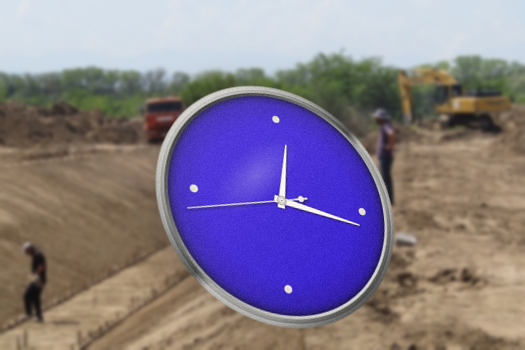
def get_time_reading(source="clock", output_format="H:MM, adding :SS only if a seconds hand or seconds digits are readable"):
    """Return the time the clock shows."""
12:16:43
